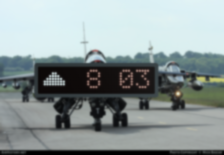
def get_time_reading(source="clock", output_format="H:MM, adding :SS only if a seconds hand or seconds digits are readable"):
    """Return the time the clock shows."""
8:03
